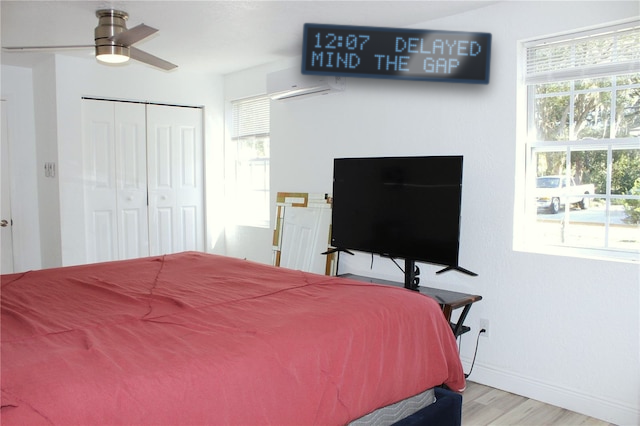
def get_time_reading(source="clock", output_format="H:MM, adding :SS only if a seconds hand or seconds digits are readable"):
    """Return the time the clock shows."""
12:07
